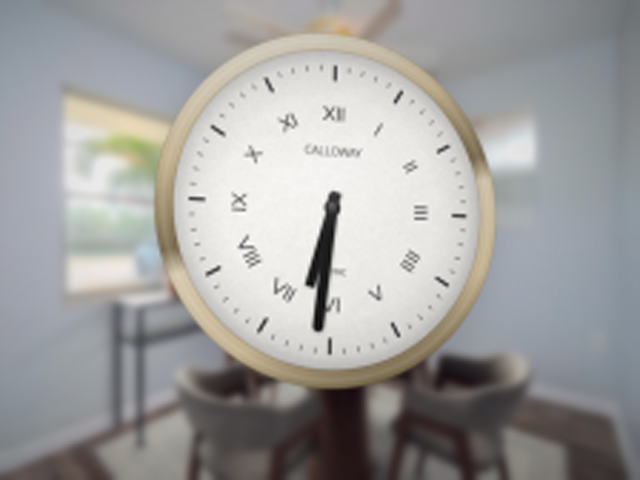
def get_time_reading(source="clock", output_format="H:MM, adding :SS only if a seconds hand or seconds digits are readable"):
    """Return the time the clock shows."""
6:31
